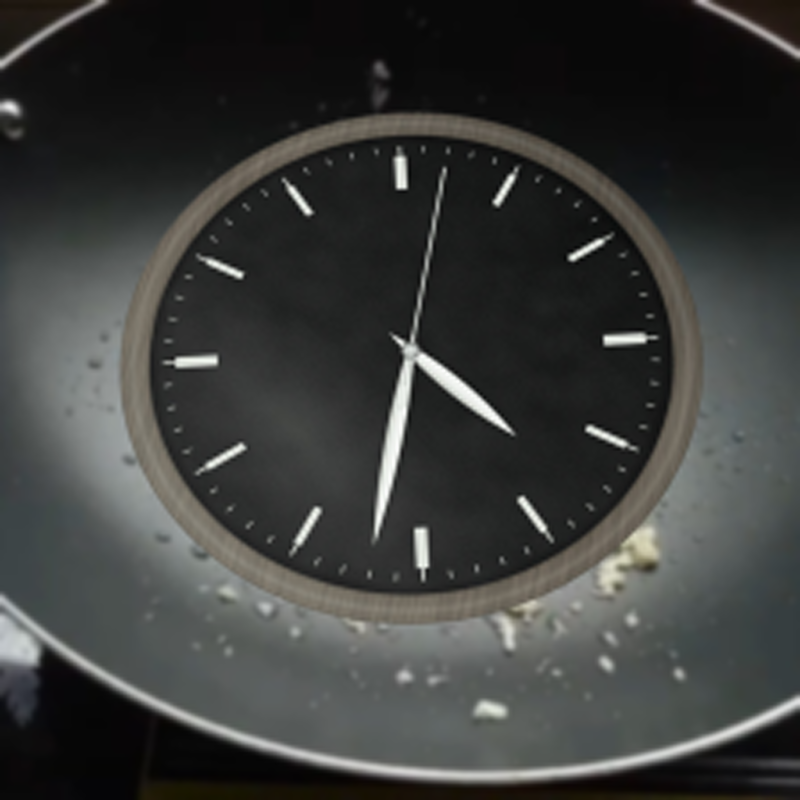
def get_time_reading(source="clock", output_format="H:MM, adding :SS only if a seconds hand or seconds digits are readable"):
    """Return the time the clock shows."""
4:32:02
